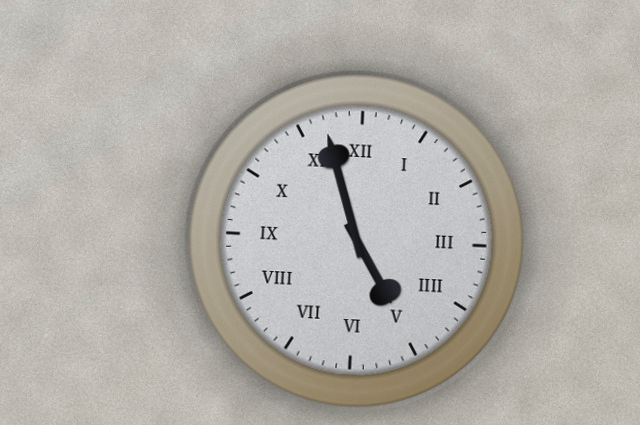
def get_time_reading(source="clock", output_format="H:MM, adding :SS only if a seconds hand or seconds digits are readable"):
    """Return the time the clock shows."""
4:57
